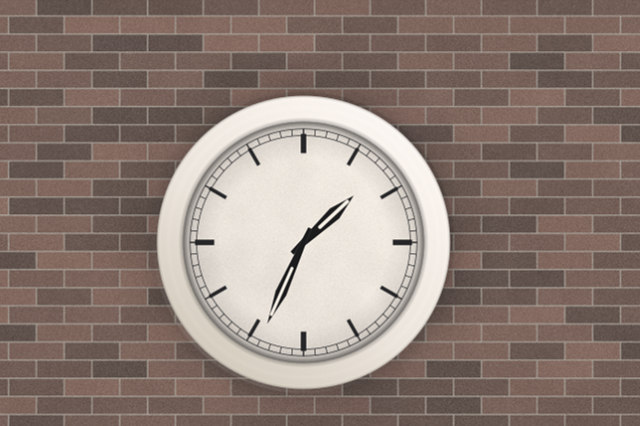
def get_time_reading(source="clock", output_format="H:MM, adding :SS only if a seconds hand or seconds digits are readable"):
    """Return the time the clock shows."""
1:34
